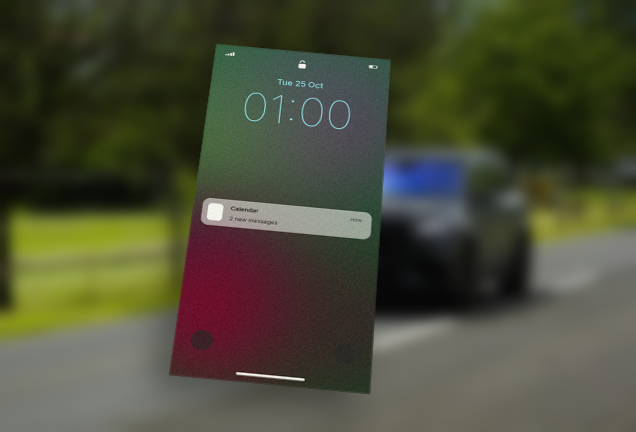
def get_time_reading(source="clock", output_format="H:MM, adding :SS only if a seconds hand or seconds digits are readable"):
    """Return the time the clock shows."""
1:00
